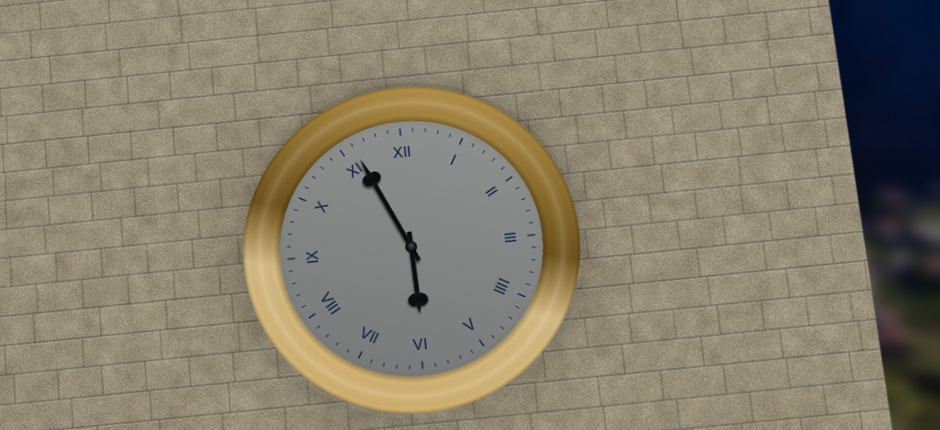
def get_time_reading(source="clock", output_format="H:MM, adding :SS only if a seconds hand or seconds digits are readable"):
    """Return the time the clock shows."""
5:56
